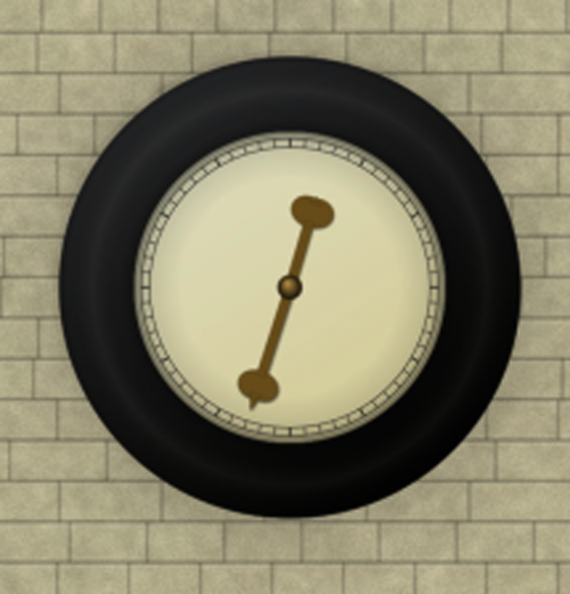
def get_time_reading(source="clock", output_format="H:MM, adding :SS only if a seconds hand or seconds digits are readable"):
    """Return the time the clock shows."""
12:33
